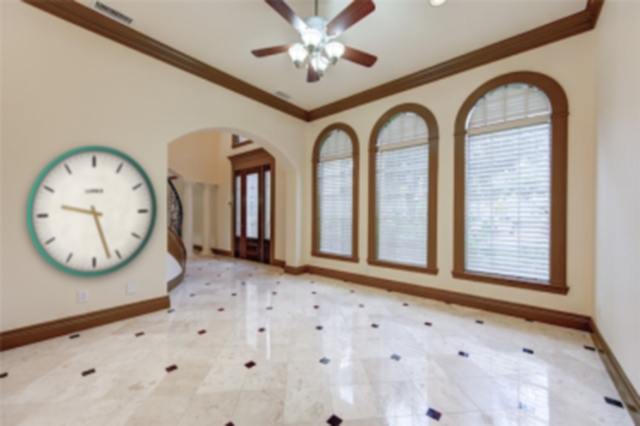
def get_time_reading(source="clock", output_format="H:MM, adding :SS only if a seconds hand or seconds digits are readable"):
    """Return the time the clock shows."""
9:27
